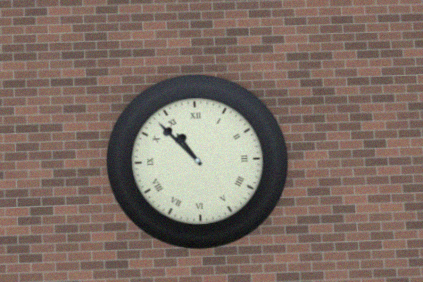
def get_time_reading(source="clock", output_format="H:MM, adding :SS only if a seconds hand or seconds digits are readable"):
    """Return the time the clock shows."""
10:53
